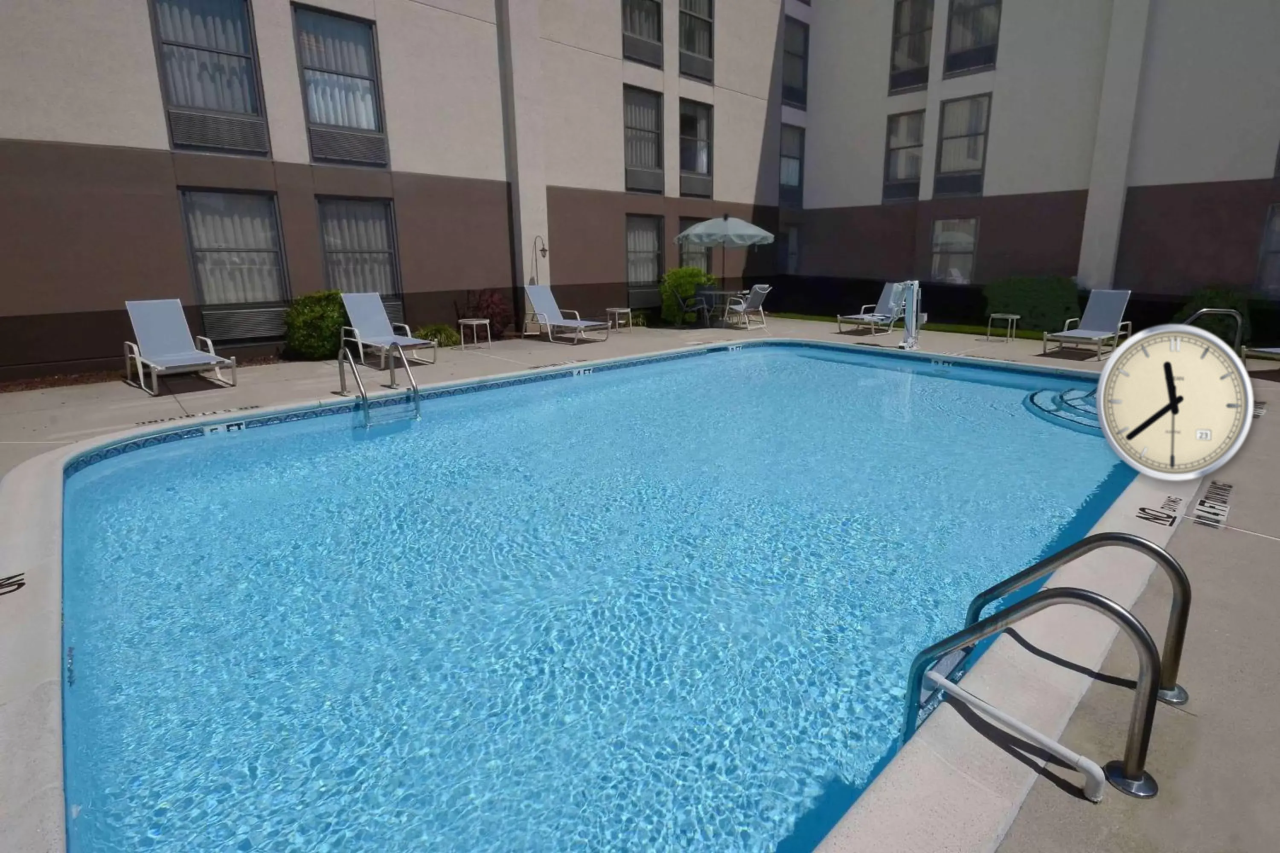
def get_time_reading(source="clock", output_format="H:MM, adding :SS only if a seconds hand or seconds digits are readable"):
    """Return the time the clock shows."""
11:38:30
